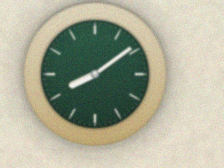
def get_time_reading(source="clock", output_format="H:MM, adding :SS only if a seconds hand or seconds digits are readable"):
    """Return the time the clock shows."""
8:09
